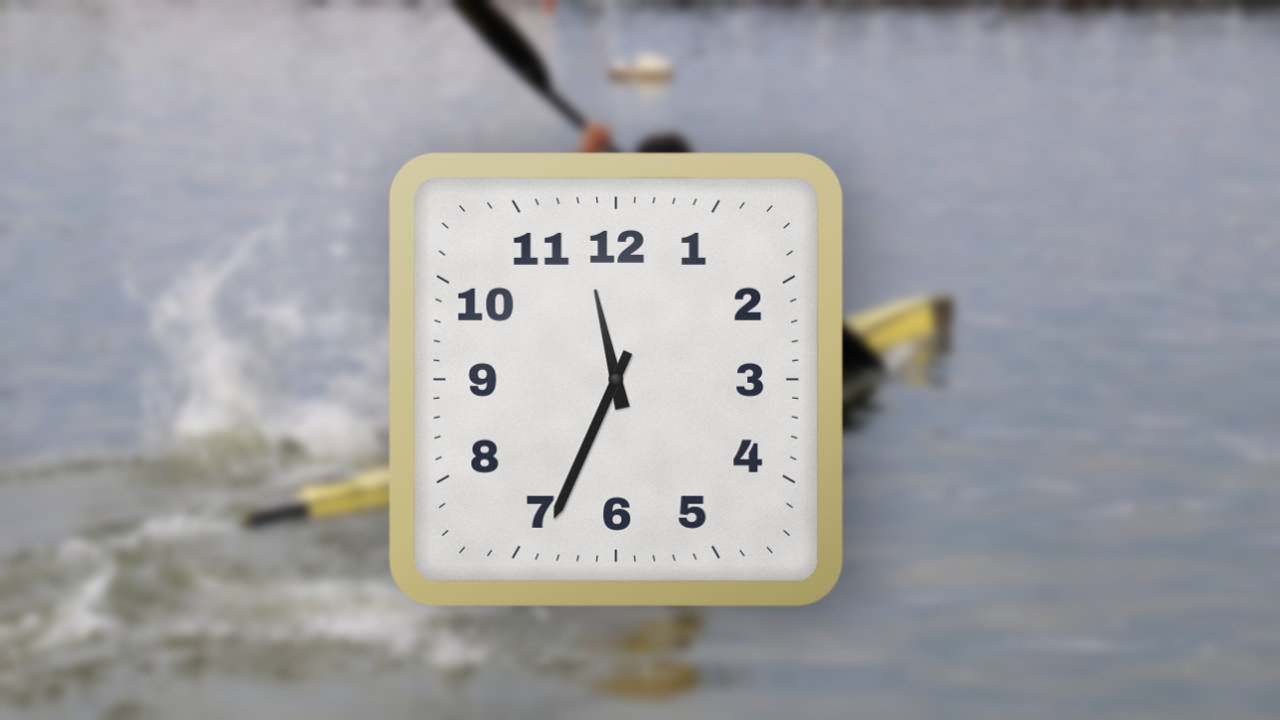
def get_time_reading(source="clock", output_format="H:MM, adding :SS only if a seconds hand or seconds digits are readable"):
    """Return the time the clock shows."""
11:34
